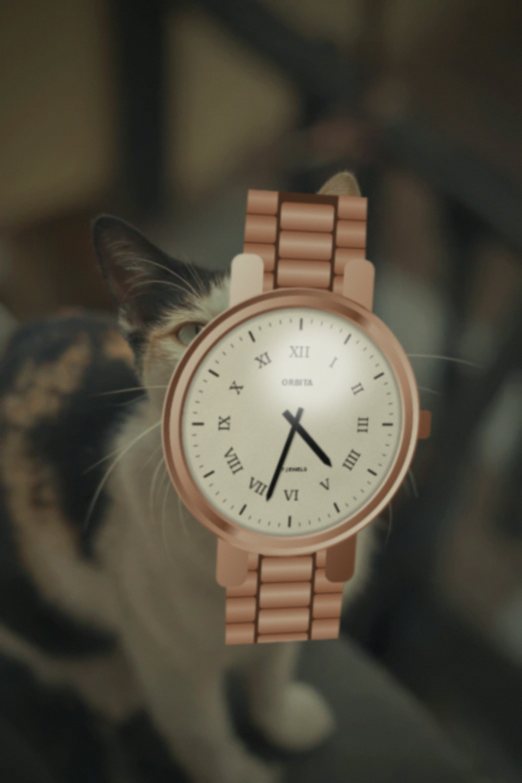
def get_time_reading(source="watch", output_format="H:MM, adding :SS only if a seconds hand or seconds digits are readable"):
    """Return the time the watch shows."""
4:33
